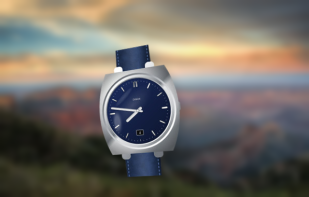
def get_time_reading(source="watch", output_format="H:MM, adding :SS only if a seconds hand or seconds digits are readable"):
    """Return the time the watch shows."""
7:47
